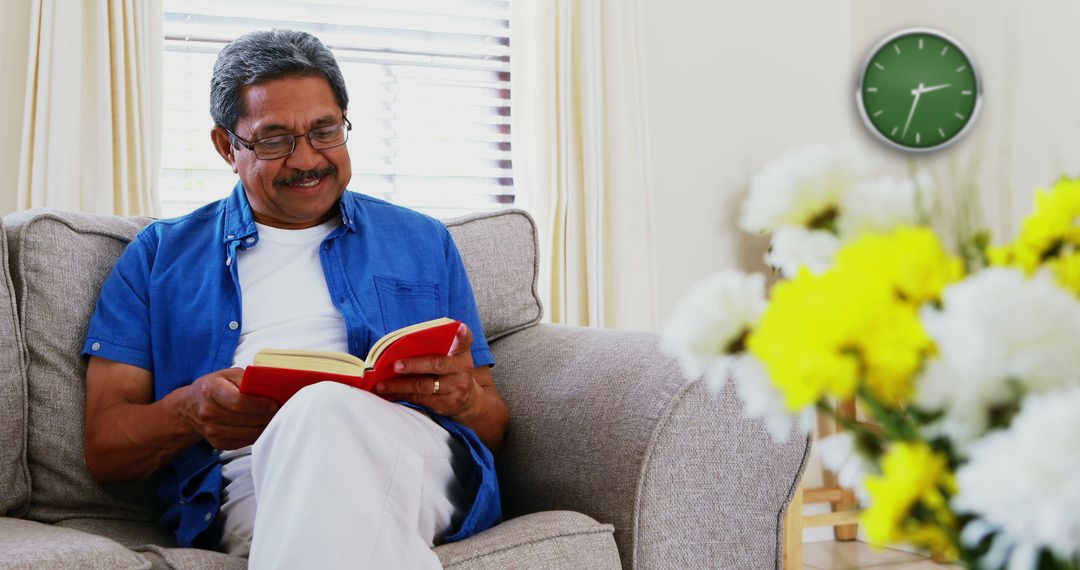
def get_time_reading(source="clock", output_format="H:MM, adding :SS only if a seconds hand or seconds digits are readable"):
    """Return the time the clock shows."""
2:33
